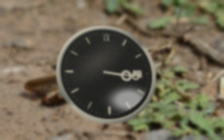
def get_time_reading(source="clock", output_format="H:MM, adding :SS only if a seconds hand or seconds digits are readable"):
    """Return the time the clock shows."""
3:16
